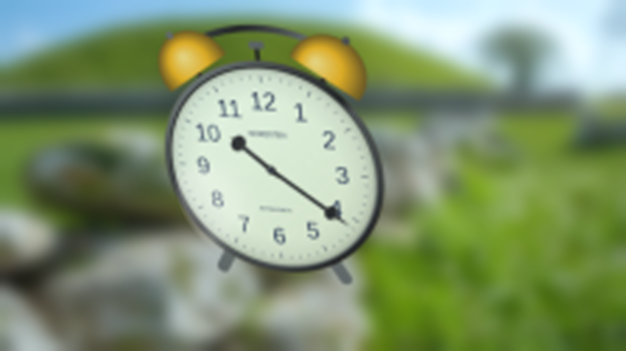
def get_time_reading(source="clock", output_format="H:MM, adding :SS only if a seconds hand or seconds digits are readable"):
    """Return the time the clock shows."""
10:21
